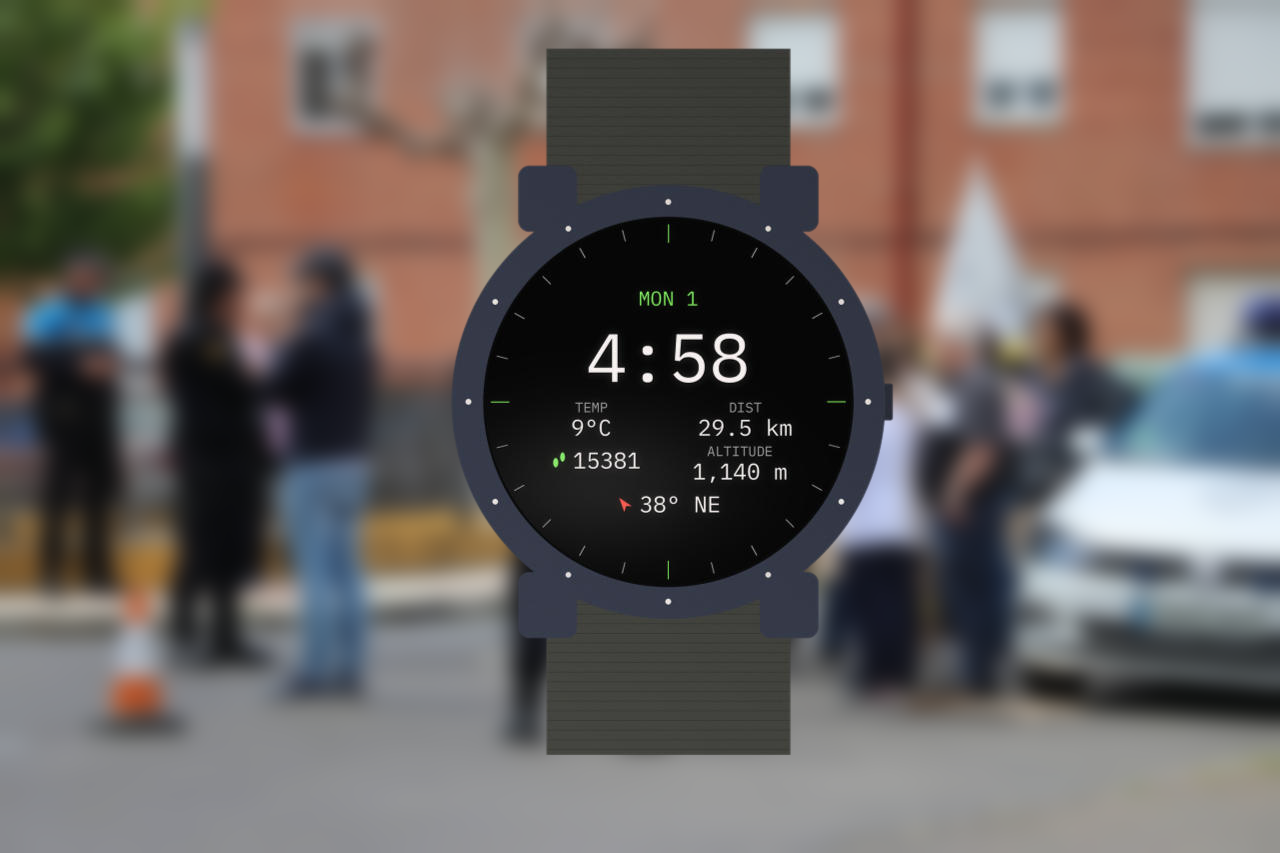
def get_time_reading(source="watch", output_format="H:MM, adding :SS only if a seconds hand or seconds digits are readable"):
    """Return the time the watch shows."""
4:58
